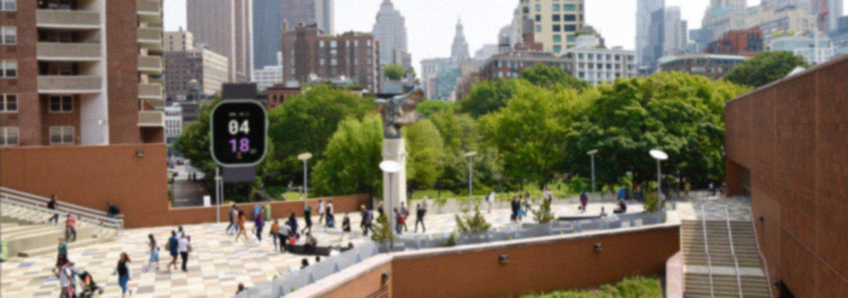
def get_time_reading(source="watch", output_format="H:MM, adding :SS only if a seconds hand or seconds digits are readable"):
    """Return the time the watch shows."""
4:18
